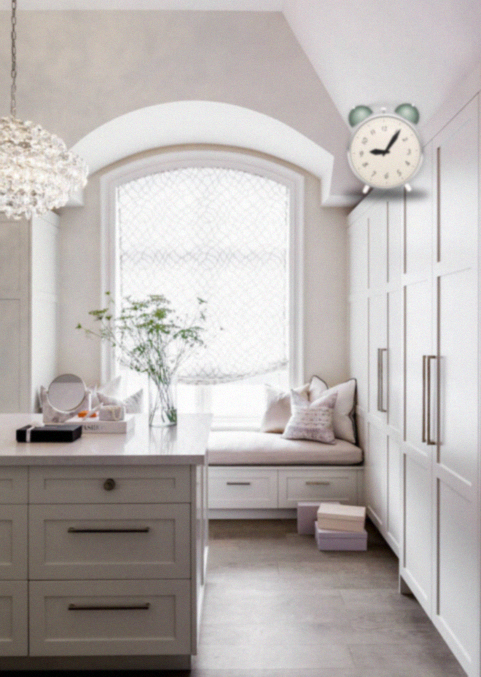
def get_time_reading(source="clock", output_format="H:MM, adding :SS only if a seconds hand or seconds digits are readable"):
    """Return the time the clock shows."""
9:06
